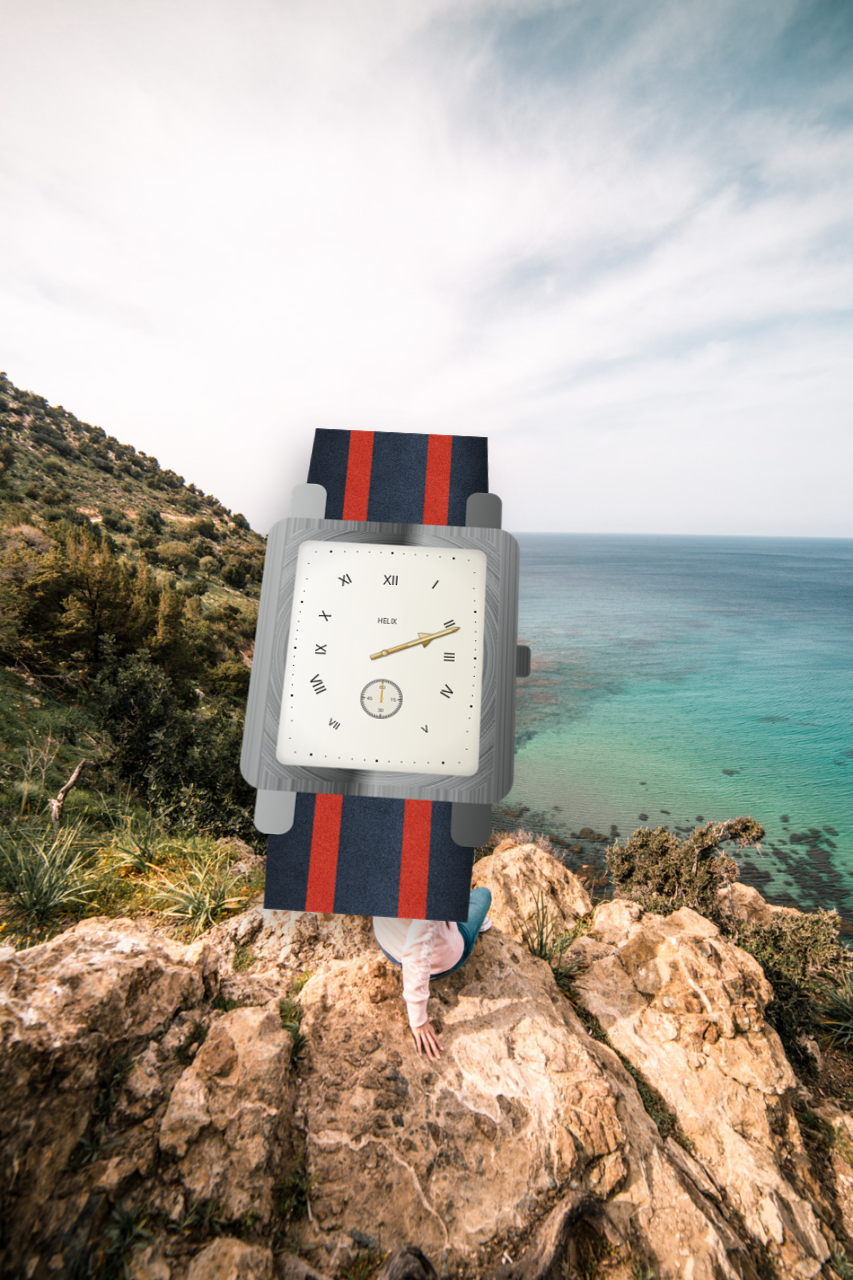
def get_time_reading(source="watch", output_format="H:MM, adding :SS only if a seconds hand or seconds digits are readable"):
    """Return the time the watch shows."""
2:11
